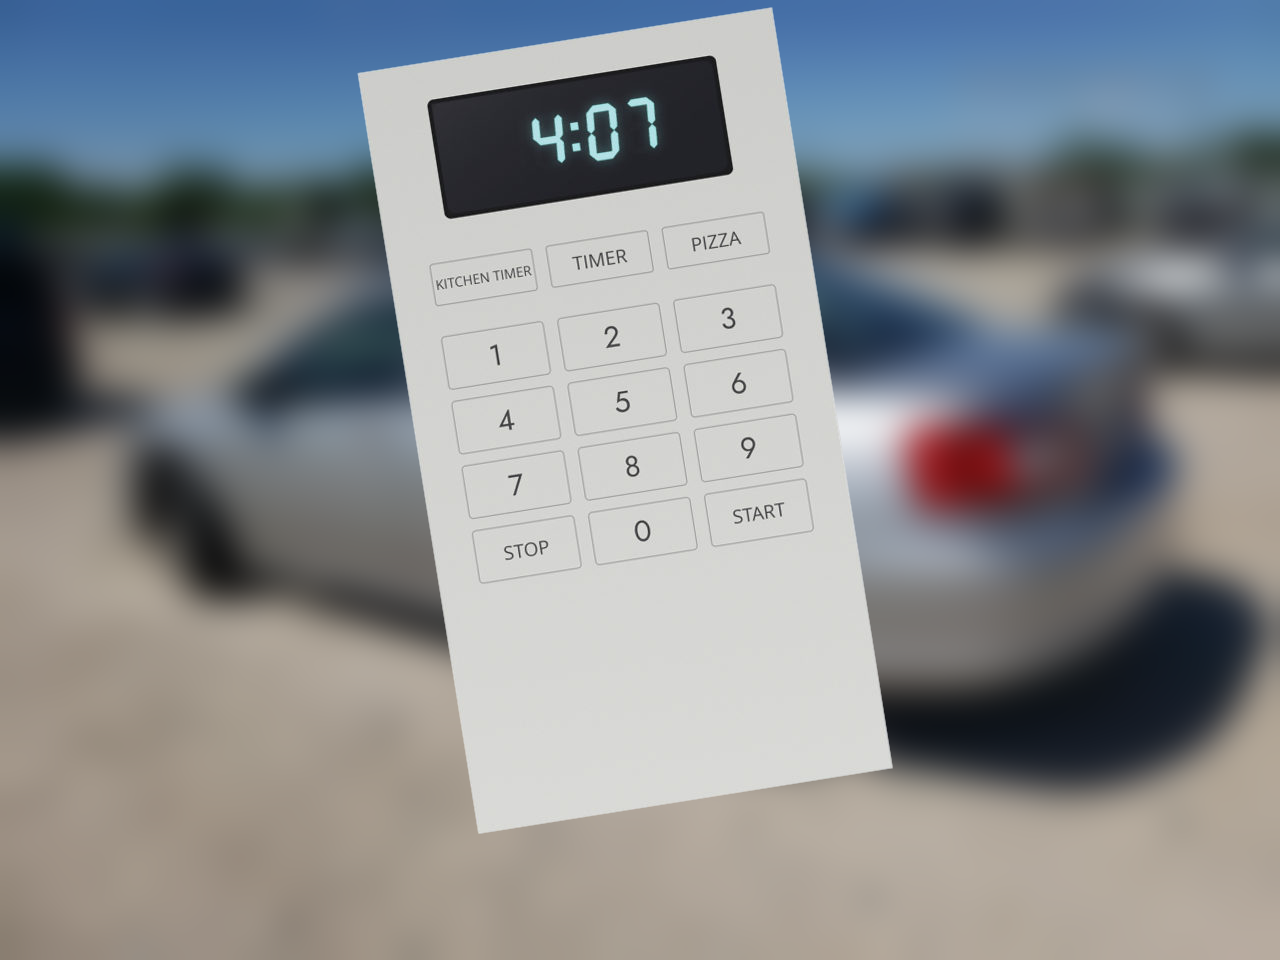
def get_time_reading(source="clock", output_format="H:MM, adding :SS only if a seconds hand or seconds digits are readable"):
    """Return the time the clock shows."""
4:07
